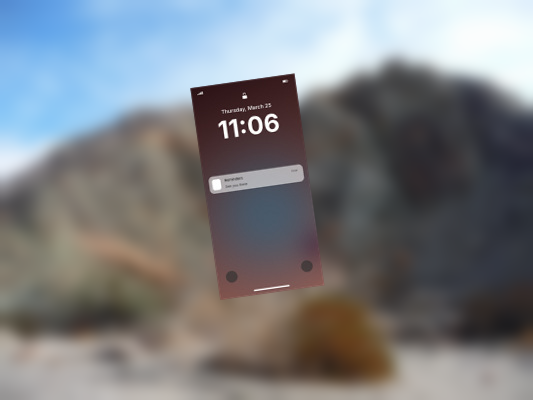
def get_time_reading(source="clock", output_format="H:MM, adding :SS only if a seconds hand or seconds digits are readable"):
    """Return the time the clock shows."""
11:06
